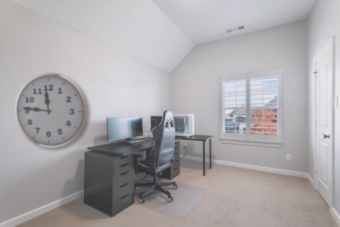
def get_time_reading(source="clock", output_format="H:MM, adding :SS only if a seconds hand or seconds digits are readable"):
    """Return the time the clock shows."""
11:46
